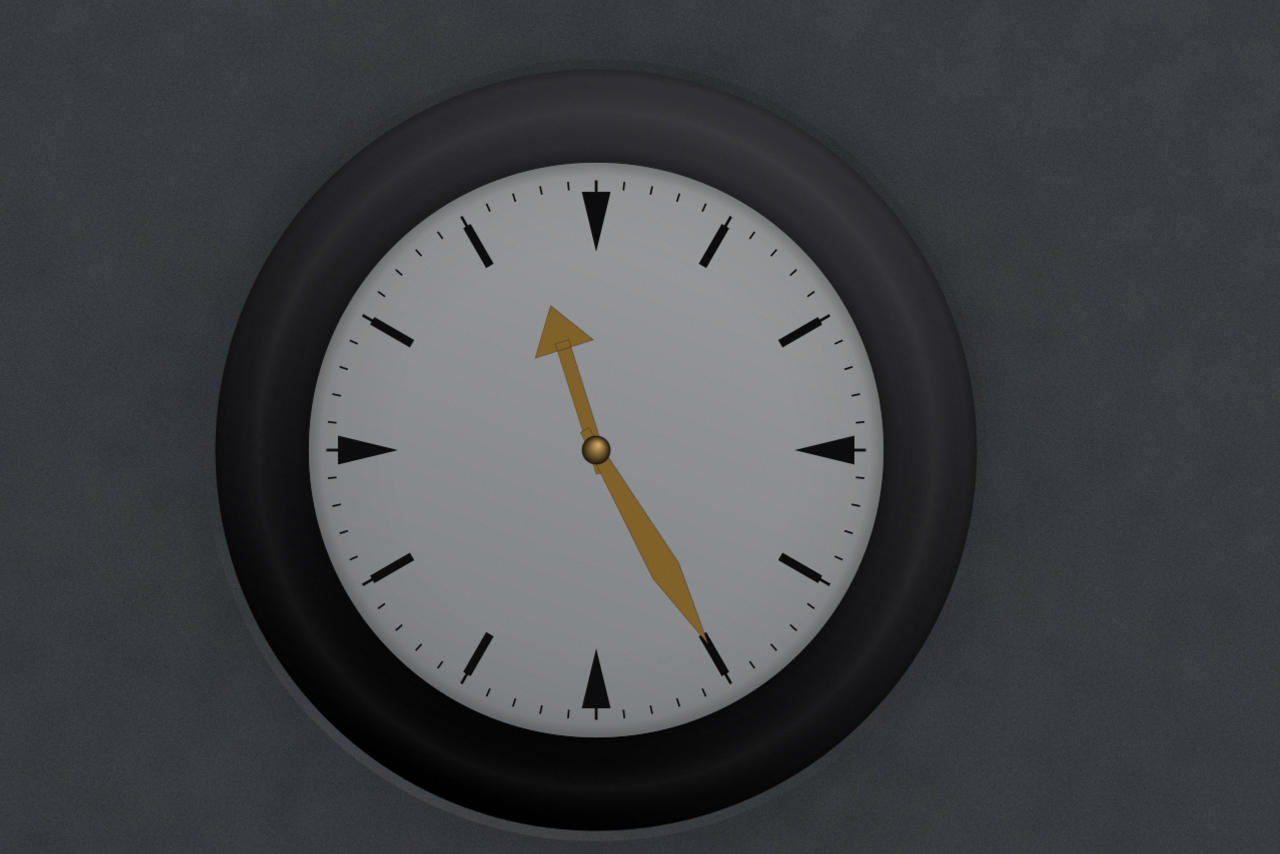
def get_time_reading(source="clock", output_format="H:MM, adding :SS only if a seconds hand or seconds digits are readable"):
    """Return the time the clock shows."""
11:25
